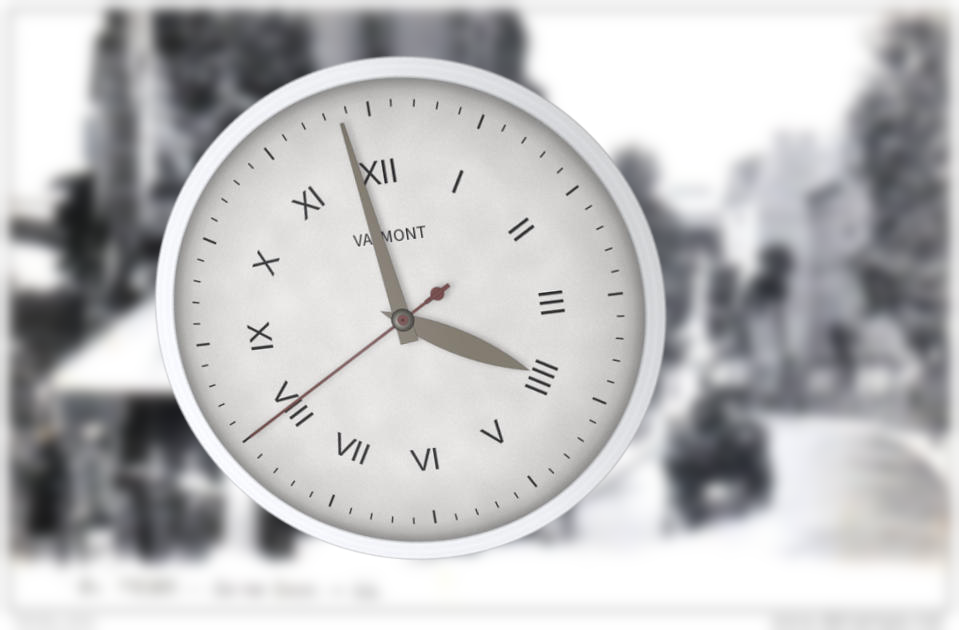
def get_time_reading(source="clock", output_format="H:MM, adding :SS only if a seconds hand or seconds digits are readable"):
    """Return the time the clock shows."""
3:58:40
